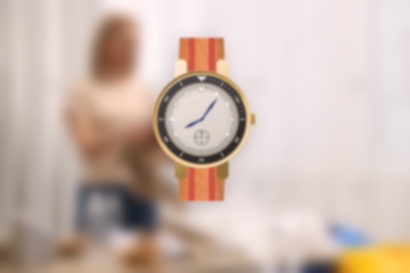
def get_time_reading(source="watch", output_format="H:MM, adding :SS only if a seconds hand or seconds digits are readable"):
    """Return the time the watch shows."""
8:06
